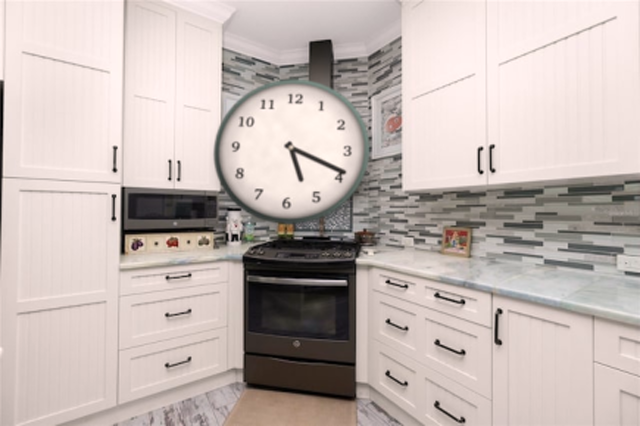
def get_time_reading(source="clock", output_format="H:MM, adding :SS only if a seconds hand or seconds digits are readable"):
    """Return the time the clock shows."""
5:19
